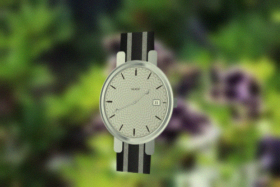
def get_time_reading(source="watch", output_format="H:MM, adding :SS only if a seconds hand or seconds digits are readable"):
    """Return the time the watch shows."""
1:41
